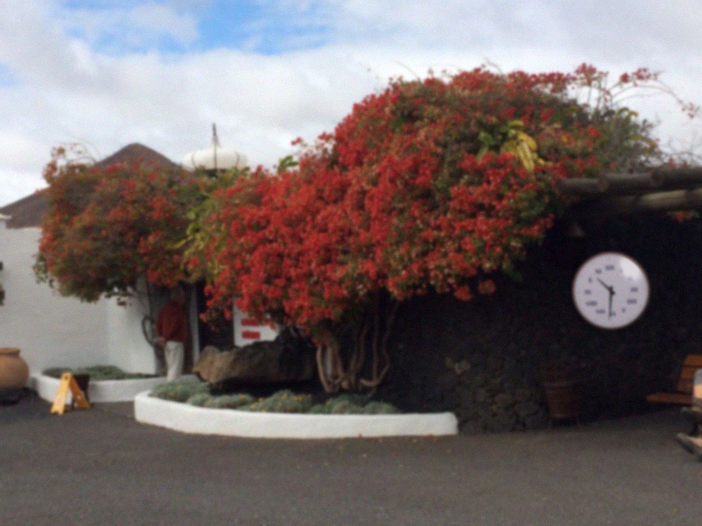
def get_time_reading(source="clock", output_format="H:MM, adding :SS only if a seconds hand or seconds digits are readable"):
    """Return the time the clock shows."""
10:31
